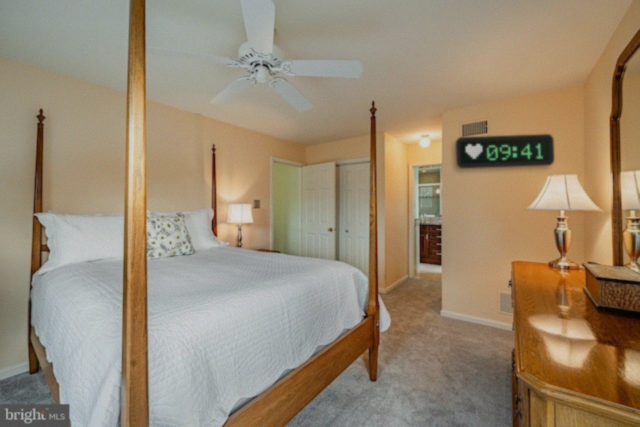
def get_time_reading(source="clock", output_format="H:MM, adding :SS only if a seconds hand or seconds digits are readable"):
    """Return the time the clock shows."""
9:41
